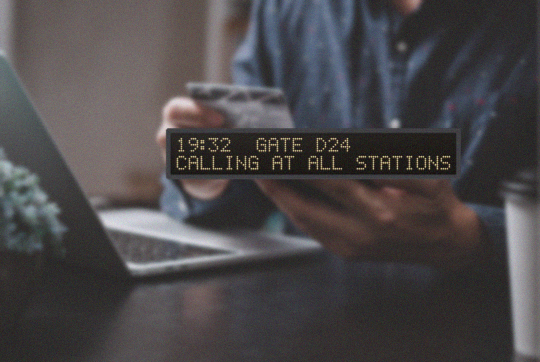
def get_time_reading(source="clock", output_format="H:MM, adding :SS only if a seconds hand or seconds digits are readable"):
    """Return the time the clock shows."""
19:32
